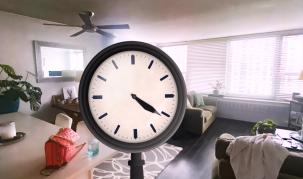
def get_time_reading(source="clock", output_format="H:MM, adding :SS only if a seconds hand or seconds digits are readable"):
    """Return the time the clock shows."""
4:21
